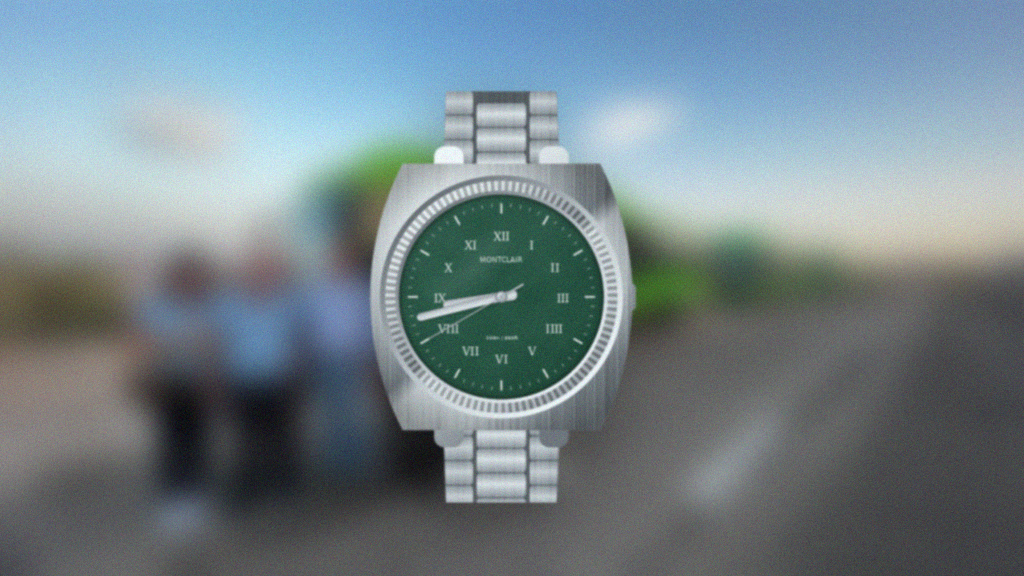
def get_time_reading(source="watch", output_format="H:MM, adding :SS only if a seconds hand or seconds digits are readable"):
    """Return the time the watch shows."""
8:42:40
